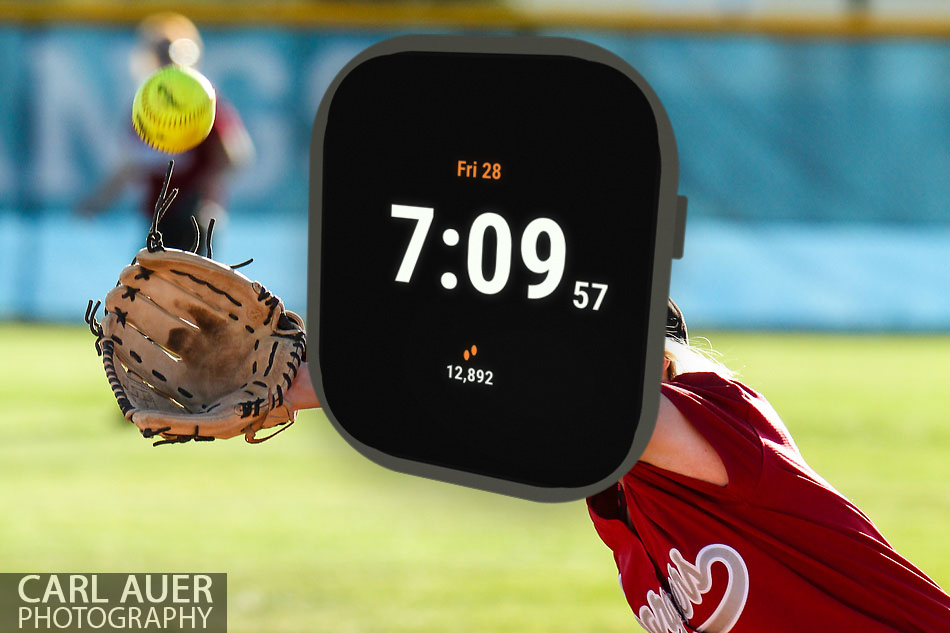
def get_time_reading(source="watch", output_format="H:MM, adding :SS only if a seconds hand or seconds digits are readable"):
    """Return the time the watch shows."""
7:09:57
